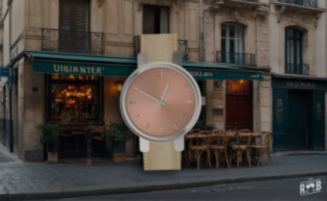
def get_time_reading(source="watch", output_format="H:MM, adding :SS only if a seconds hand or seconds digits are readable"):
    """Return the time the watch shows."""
12:50
